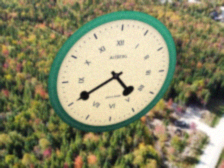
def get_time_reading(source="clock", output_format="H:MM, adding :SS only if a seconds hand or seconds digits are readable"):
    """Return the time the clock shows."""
4:40
